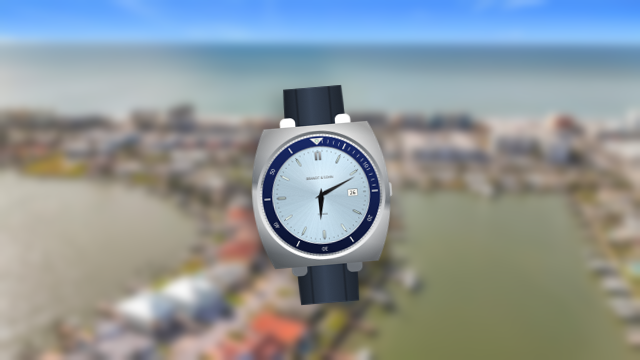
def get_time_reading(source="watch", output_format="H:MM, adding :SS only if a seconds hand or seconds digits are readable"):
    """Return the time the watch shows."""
6:11
